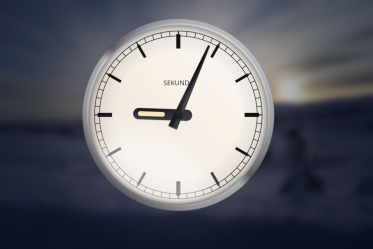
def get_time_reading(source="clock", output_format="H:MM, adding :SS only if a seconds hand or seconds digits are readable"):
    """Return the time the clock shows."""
9:04
